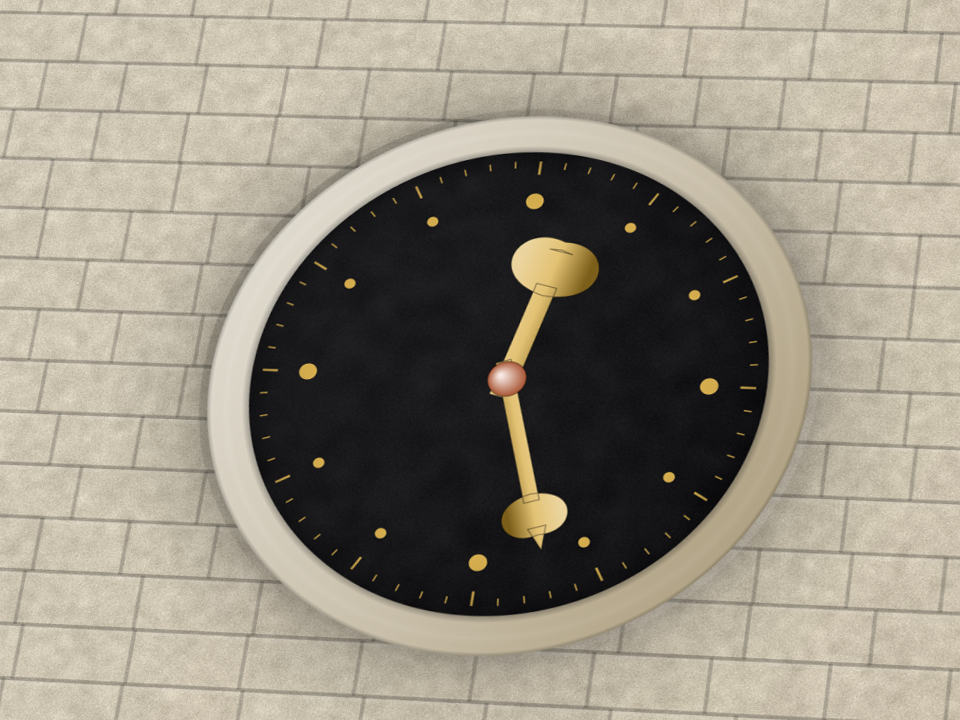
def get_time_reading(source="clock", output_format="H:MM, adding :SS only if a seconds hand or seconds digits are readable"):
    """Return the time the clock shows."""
12:27
